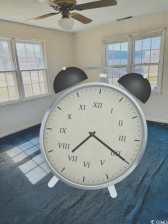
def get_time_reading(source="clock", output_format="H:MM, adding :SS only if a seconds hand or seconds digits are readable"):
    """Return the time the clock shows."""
7:20
